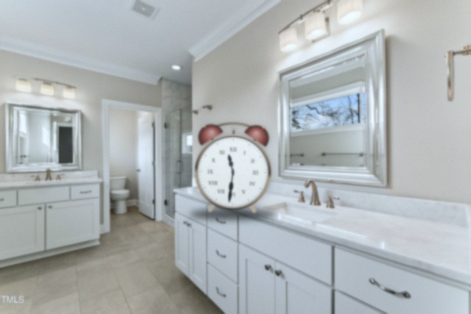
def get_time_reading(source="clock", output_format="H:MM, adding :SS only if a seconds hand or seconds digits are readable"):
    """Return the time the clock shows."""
11:31
